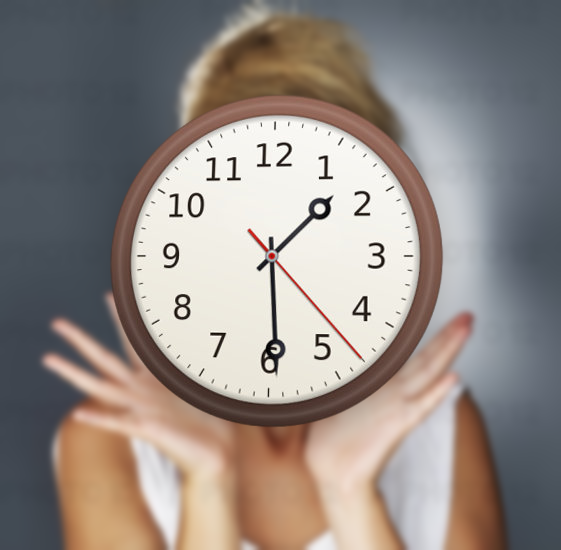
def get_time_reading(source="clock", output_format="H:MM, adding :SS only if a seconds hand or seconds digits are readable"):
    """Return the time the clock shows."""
1:29:23
